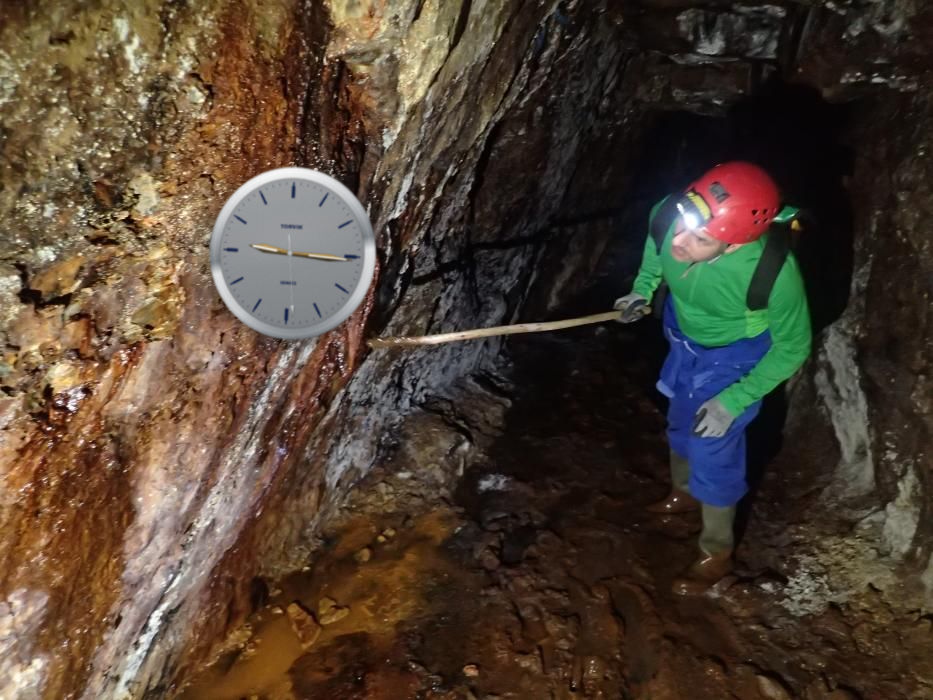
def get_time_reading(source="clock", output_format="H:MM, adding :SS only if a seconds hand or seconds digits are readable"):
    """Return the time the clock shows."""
9:15:29
